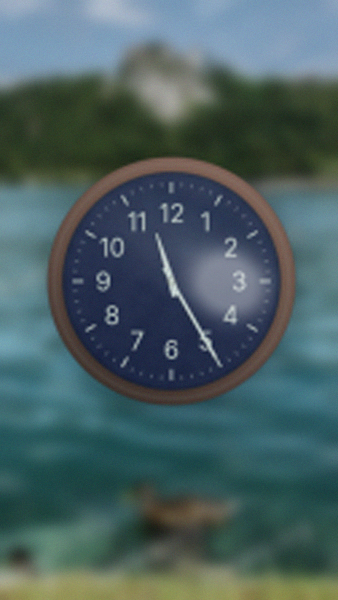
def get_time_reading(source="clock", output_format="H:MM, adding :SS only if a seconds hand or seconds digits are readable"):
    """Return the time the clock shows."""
11:25
